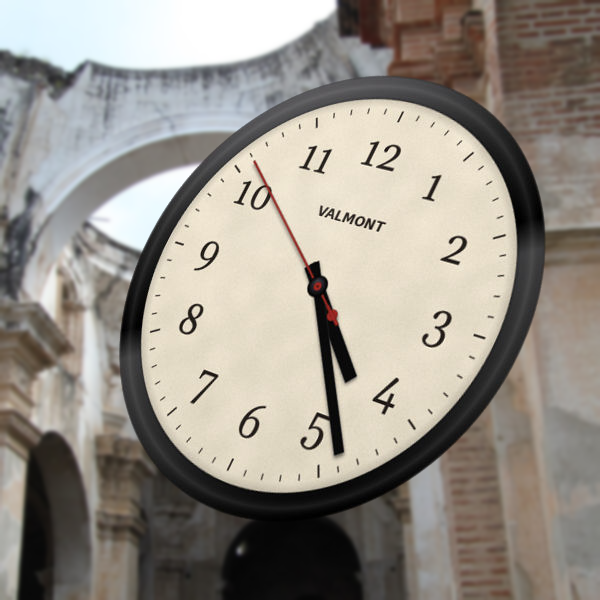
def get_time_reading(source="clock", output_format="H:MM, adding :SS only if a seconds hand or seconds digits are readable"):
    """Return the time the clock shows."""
4:23:51
